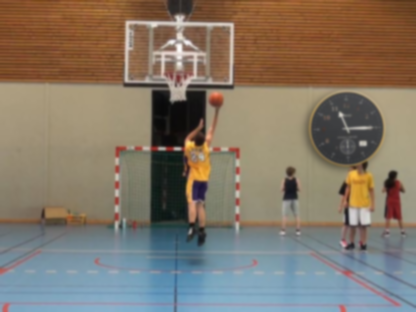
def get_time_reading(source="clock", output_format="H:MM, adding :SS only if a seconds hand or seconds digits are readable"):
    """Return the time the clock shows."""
11:15
